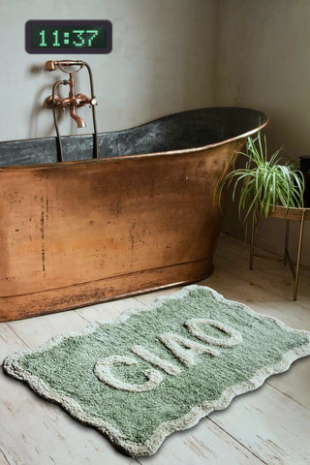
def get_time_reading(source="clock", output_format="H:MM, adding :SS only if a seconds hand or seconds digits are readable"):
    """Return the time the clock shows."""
11:37
